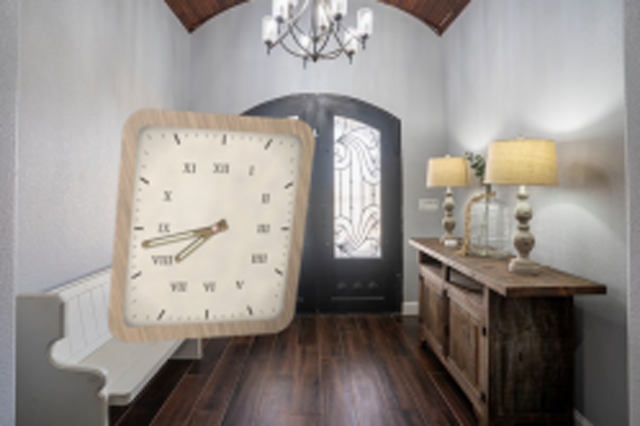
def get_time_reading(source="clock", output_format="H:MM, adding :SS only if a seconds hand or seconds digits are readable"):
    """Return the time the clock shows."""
7:43
